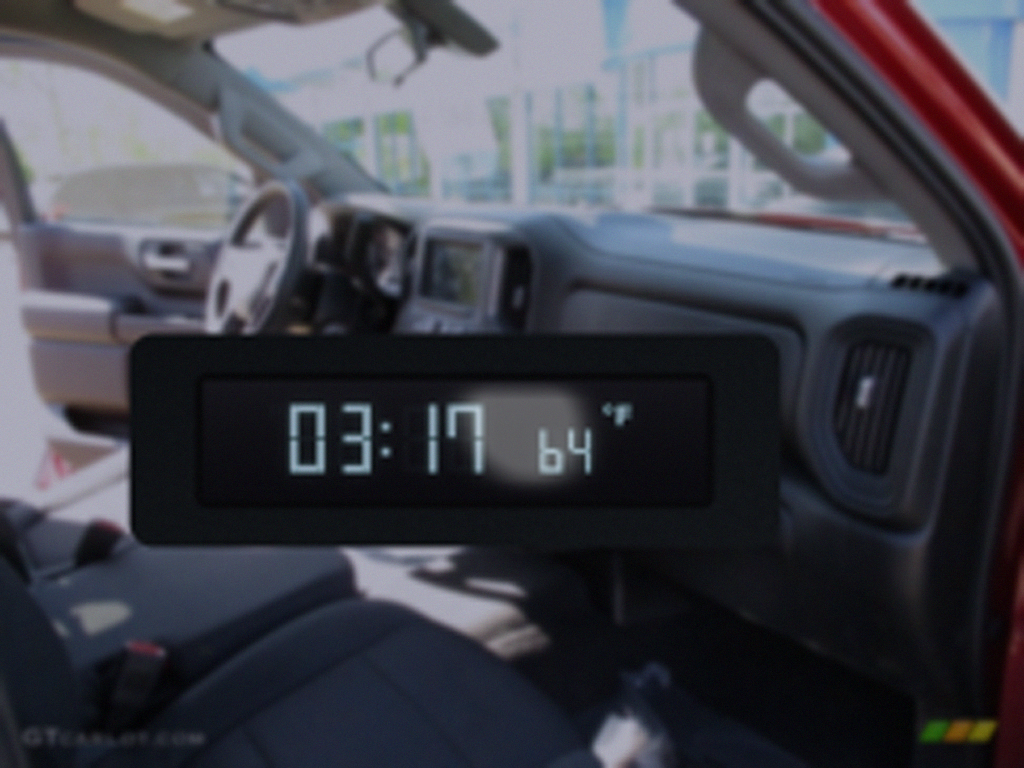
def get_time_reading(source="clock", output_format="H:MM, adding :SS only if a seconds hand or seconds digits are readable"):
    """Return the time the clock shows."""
3:17
